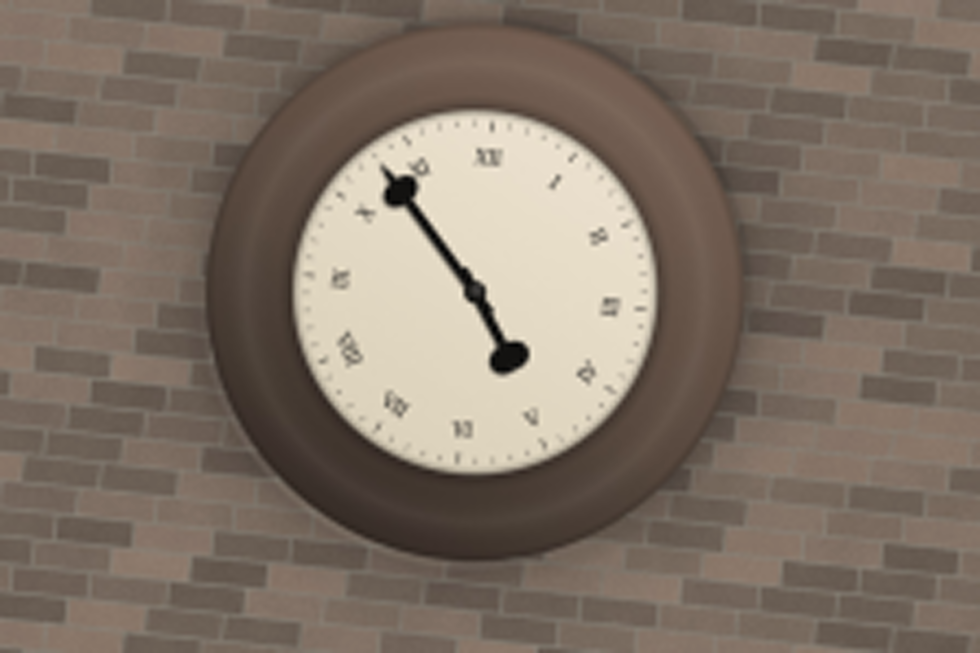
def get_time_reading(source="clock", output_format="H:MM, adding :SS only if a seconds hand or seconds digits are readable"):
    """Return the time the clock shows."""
4:53
